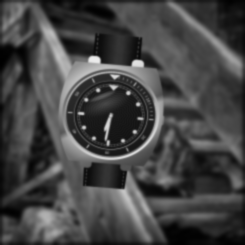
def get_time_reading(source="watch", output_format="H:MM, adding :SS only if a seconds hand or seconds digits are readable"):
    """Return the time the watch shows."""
6:31
